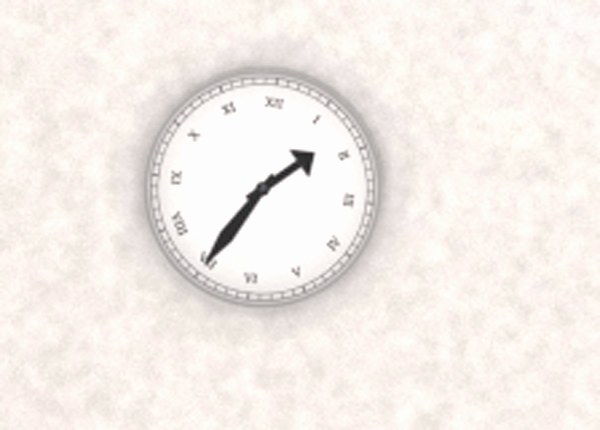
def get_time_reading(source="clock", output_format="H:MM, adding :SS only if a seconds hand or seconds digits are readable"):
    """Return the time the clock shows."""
1:35
